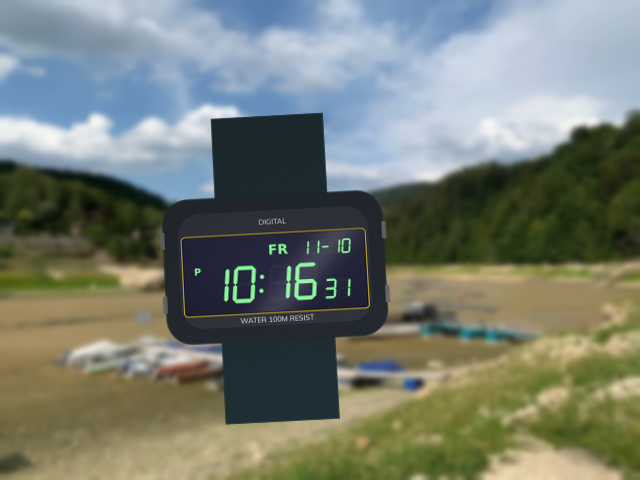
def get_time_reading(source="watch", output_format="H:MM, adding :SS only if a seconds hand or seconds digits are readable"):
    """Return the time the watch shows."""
10:16:31
